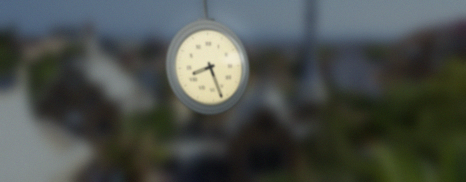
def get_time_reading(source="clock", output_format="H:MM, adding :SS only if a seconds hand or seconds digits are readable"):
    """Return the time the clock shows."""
8:27
